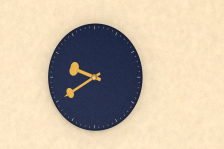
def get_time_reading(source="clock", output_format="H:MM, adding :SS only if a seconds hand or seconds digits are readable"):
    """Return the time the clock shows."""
9:40
